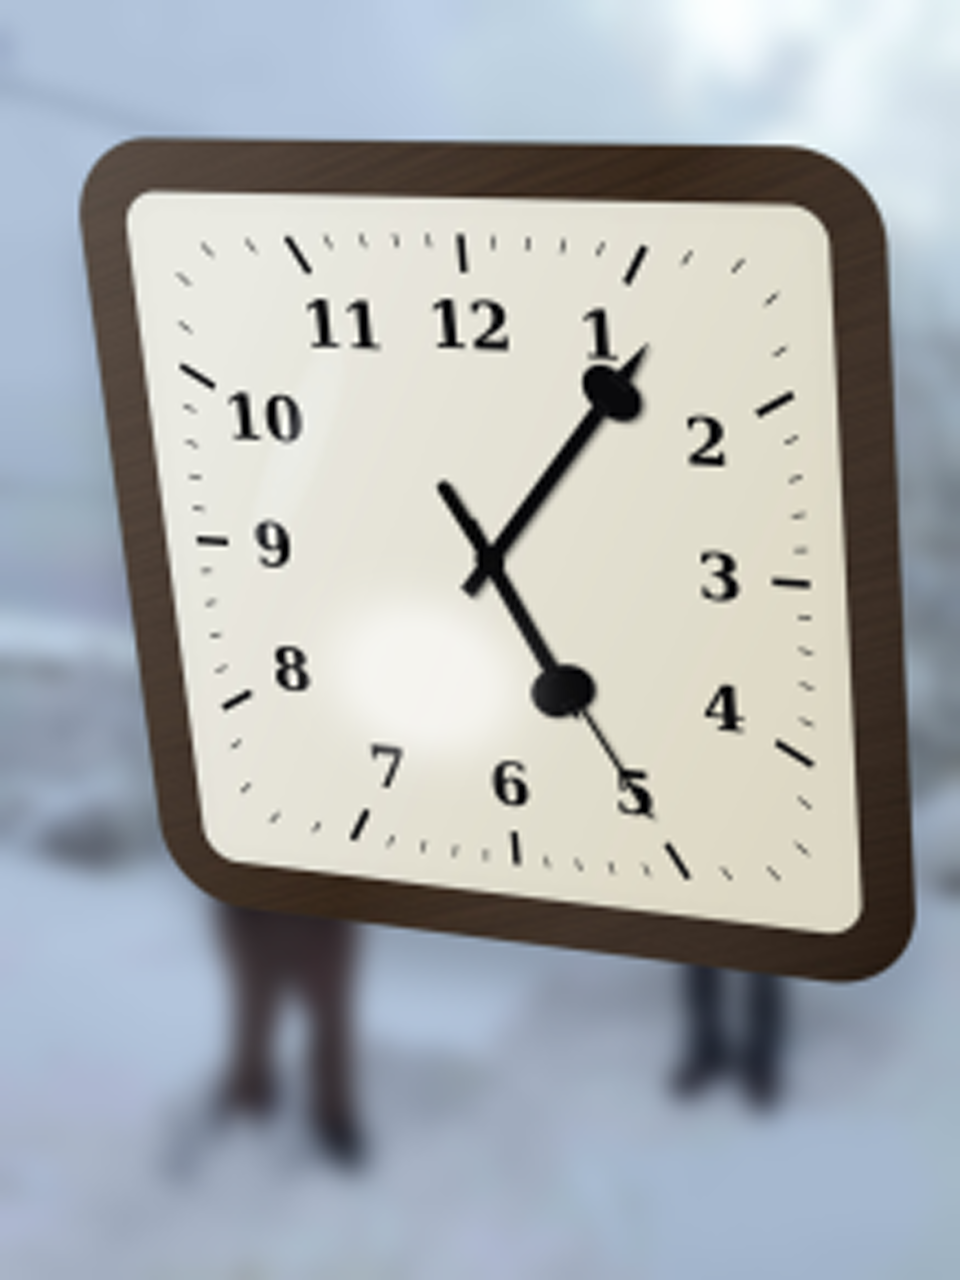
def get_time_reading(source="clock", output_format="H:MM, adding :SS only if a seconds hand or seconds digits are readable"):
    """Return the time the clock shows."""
5:06:25
